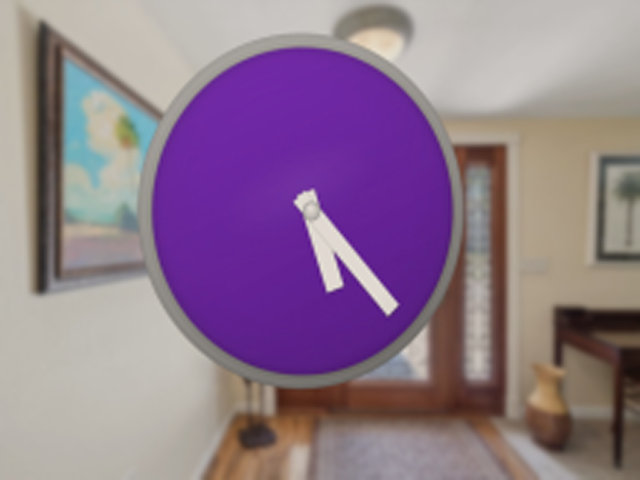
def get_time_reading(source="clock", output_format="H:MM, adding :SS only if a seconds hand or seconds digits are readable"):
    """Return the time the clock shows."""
5:23
